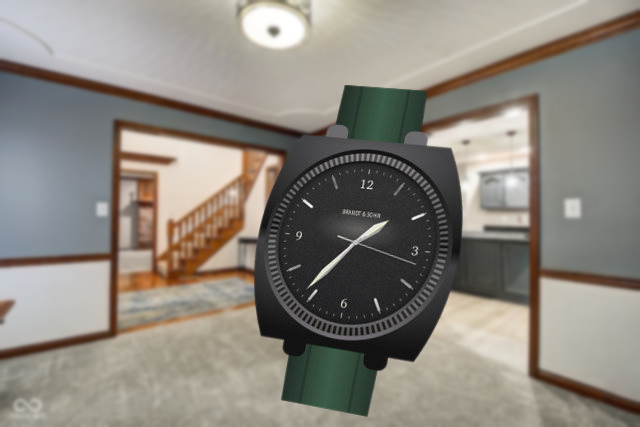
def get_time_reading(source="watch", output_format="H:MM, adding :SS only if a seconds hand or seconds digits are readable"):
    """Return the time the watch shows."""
1:36:17
